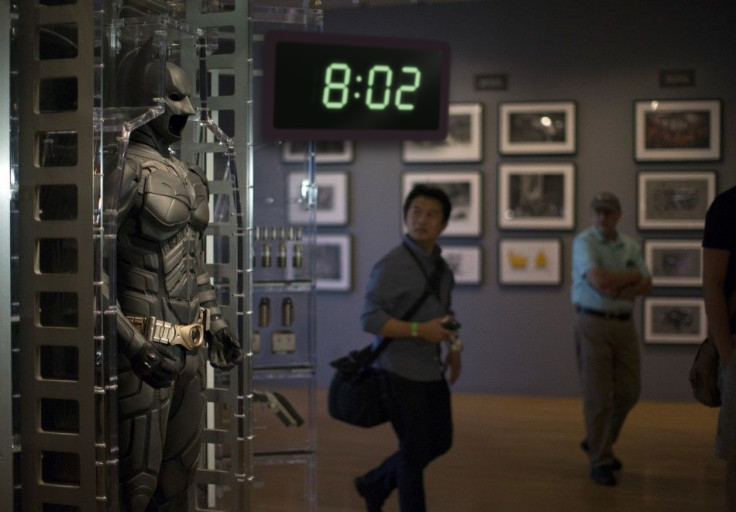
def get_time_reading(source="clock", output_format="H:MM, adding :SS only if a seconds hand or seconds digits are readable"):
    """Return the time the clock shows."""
8:02
